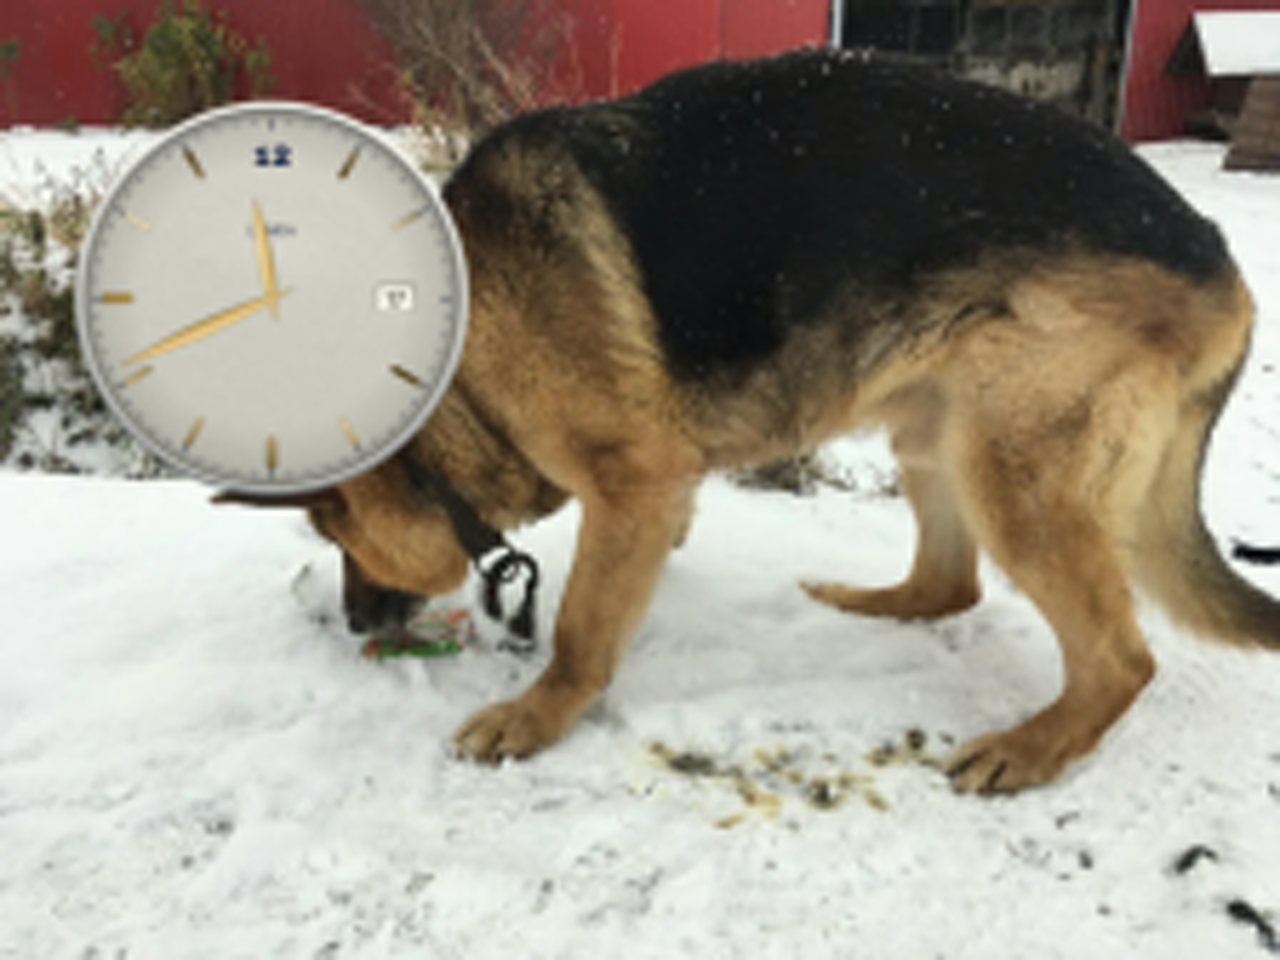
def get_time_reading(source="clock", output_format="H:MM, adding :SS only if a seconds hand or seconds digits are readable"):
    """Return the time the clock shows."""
11:41
